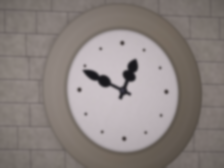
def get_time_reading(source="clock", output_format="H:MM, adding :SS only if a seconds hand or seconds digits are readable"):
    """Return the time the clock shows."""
12:49
